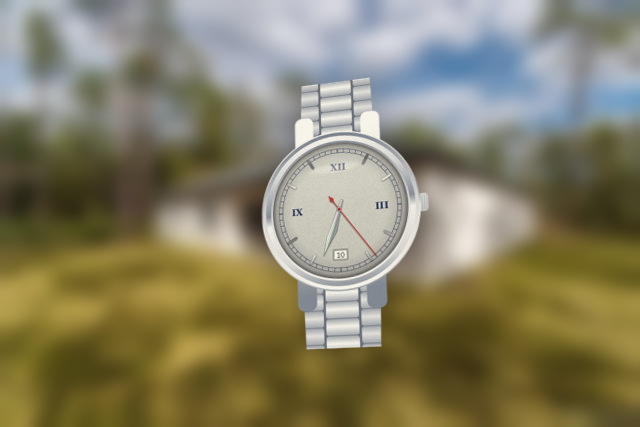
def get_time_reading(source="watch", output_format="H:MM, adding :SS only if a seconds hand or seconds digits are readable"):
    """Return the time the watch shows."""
6:33:24
